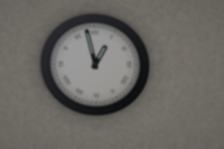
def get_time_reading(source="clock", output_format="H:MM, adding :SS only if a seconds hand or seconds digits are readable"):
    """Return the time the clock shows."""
12:58
